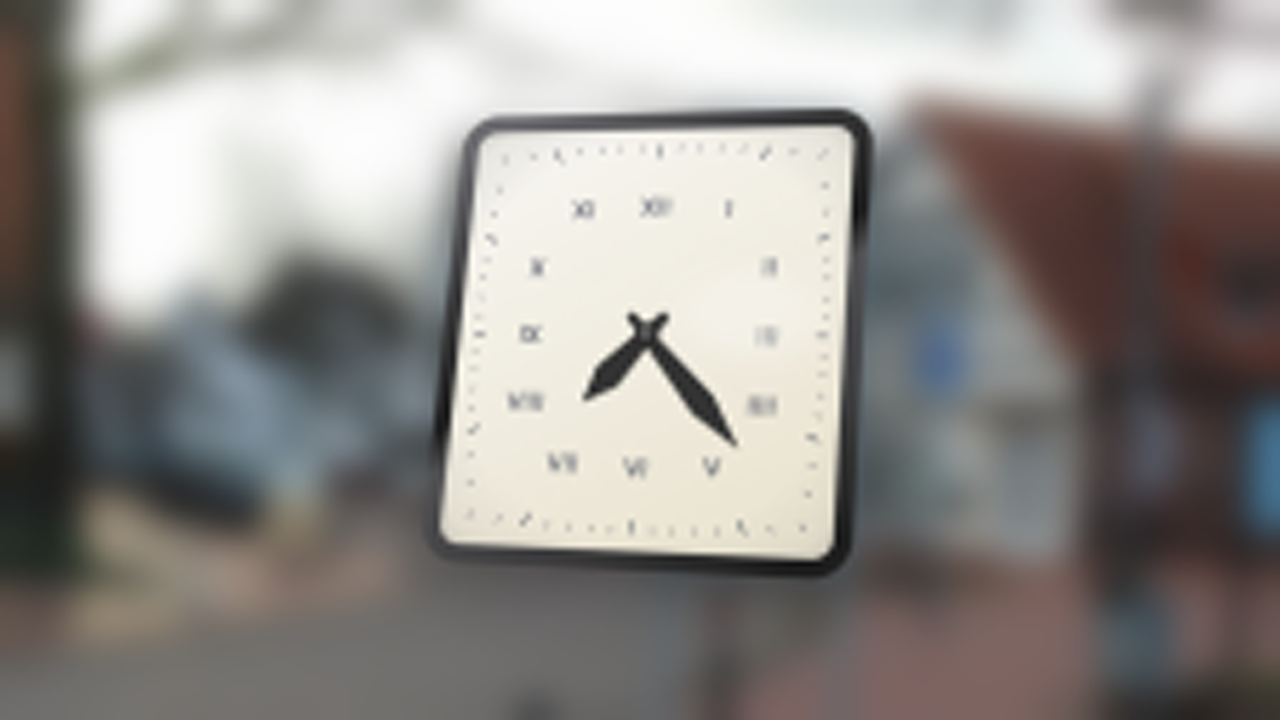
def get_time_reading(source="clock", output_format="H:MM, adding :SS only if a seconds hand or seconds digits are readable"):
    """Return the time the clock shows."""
7:23
